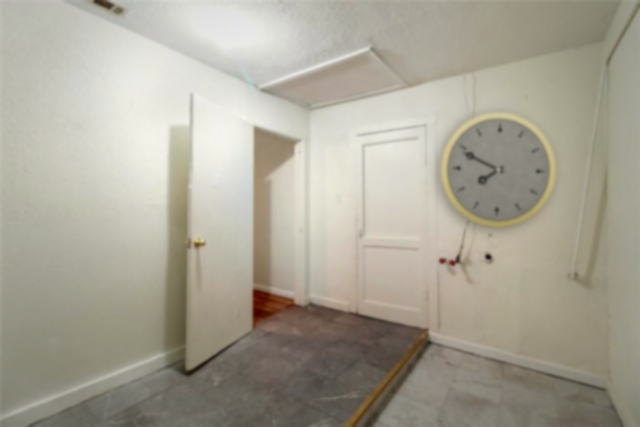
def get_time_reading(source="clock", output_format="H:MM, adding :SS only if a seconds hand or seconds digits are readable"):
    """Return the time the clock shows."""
7:49
